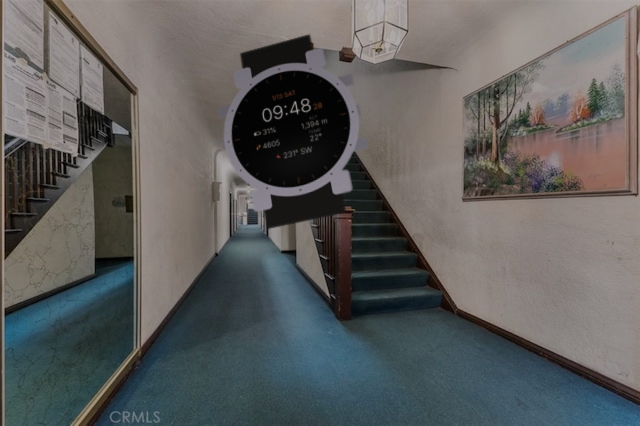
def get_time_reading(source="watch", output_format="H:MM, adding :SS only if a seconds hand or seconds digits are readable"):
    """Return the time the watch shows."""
9:48
